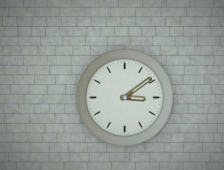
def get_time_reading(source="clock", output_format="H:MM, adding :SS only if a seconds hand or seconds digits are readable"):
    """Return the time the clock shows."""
3:09
